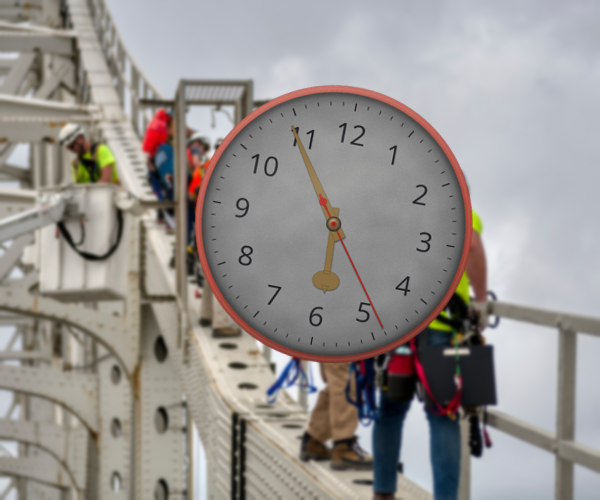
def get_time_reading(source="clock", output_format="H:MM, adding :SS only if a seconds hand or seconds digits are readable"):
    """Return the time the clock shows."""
5:54:24
